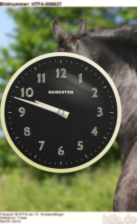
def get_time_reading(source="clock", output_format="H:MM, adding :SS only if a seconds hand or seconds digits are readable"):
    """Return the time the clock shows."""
9:48
